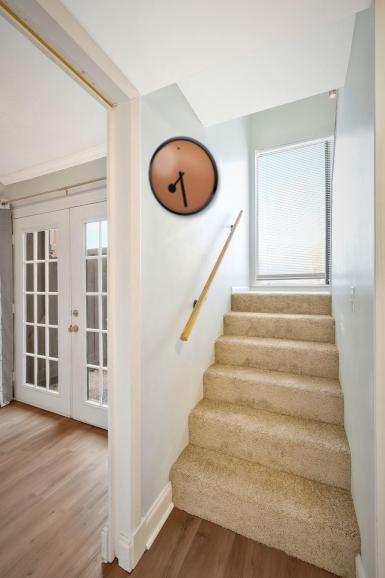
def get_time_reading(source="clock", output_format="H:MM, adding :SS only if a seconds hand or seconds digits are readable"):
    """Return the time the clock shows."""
7:29
